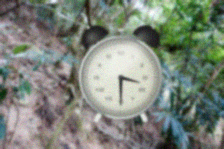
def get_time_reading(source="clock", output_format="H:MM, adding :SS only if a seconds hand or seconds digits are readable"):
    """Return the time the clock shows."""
3:30
